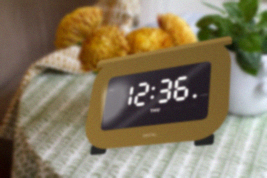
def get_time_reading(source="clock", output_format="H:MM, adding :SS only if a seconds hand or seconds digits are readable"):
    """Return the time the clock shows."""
12:36
